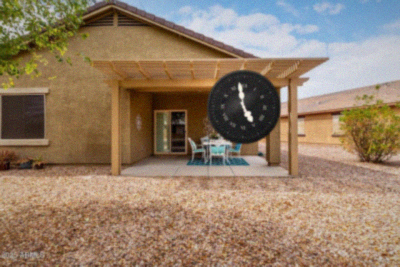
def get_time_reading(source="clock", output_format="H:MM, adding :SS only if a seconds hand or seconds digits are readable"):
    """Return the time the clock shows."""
4:58
